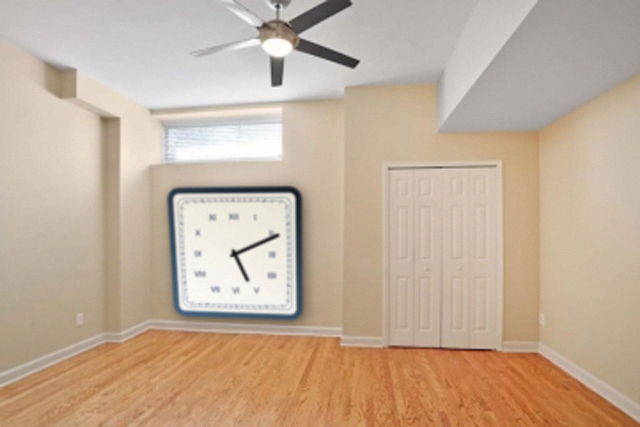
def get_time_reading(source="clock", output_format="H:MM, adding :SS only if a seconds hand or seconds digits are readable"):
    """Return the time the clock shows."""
5:11
